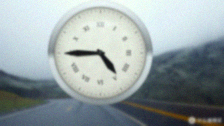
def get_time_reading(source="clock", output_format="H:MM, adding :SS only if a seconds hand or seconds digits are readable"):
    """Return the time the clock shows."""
4:45
